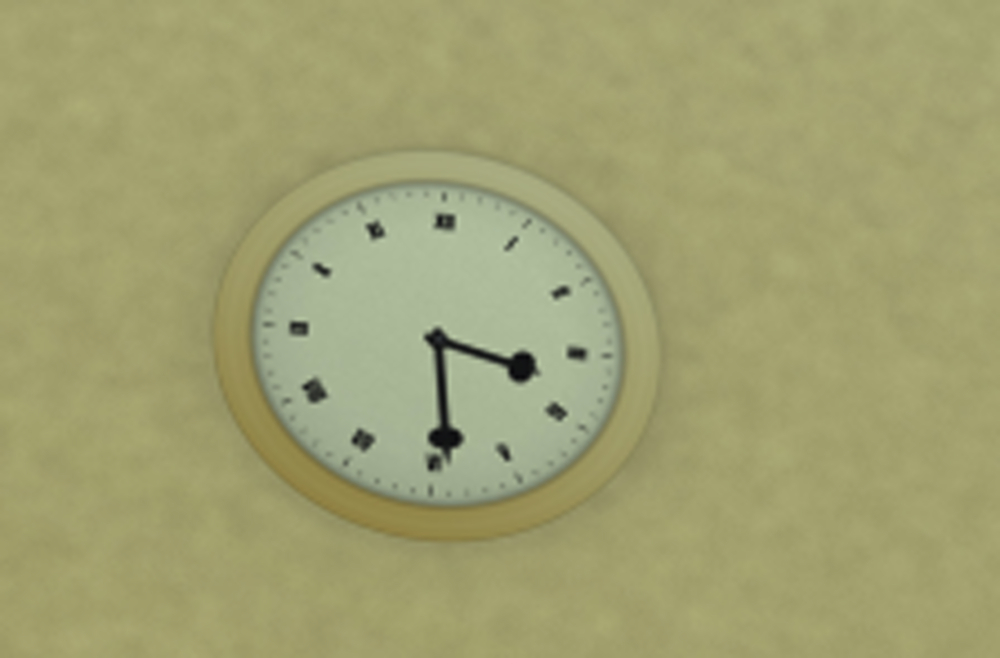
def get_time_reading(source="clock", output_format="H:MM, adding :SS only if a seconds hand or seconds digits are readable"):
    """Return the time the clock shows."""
3:29
